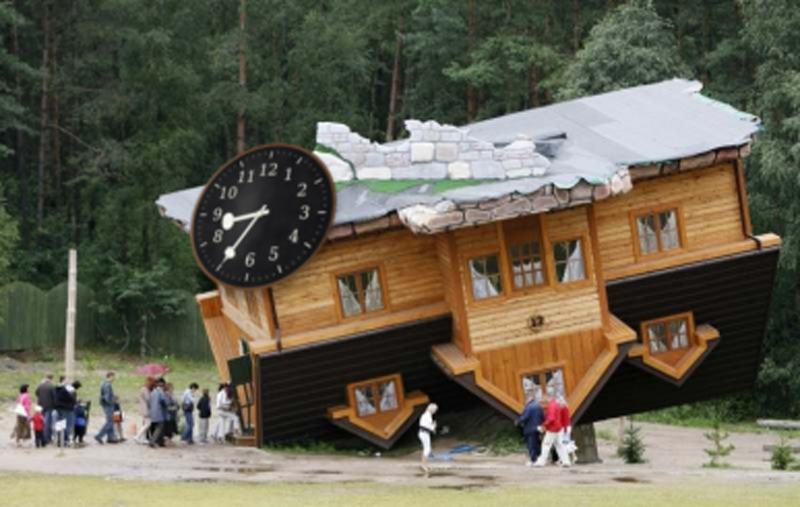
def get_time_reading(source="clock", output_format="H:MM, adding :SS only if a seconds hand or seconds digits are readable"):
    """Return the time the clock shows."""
8:35
